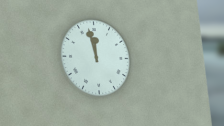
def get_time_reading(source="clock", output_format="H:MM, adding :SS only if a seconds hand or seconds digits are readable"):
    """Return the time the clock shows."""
11:58
